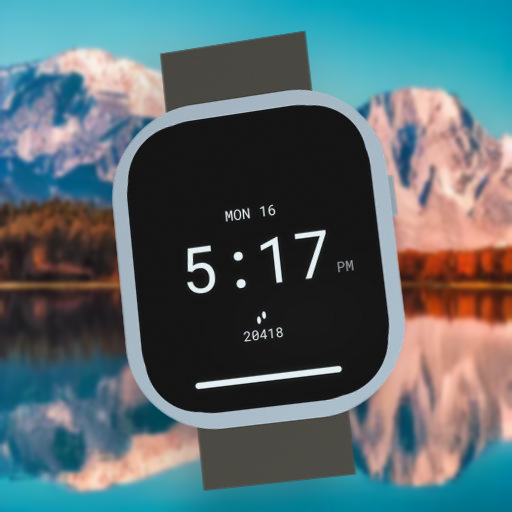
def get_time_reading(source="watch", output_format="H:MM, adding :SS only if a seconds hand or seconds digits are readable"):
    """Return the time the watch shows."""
5:17
